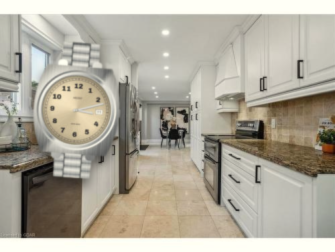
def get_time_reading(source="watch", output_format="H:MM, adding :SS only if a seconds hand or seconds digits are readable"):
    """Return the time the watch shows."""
3:12
